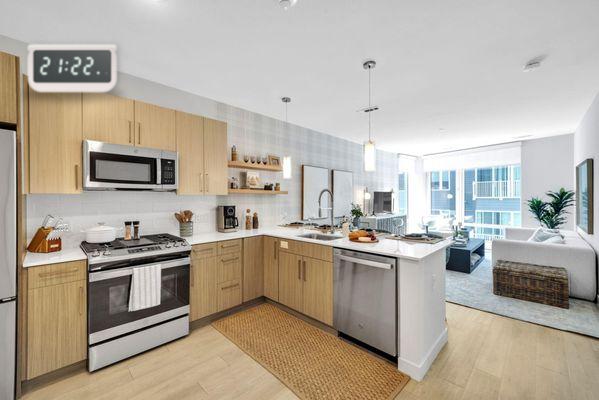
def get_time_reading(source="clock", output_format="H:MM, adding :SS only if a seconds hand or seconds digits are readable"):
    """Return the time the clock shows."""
21:22
